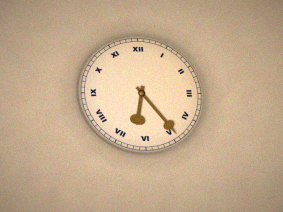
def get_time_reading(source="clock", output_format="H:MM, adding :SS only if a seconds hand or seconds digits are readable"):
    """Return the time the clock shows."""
6:24
